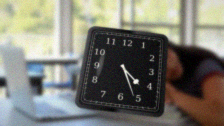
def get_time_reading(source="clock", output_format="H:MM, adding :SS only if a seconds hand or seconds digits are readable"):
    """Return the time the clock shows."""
4:26
